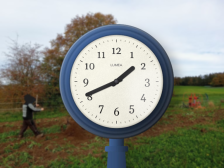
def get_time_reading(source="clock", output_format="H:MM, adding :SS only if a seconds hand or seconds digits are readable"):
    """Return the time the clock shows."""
1:41
